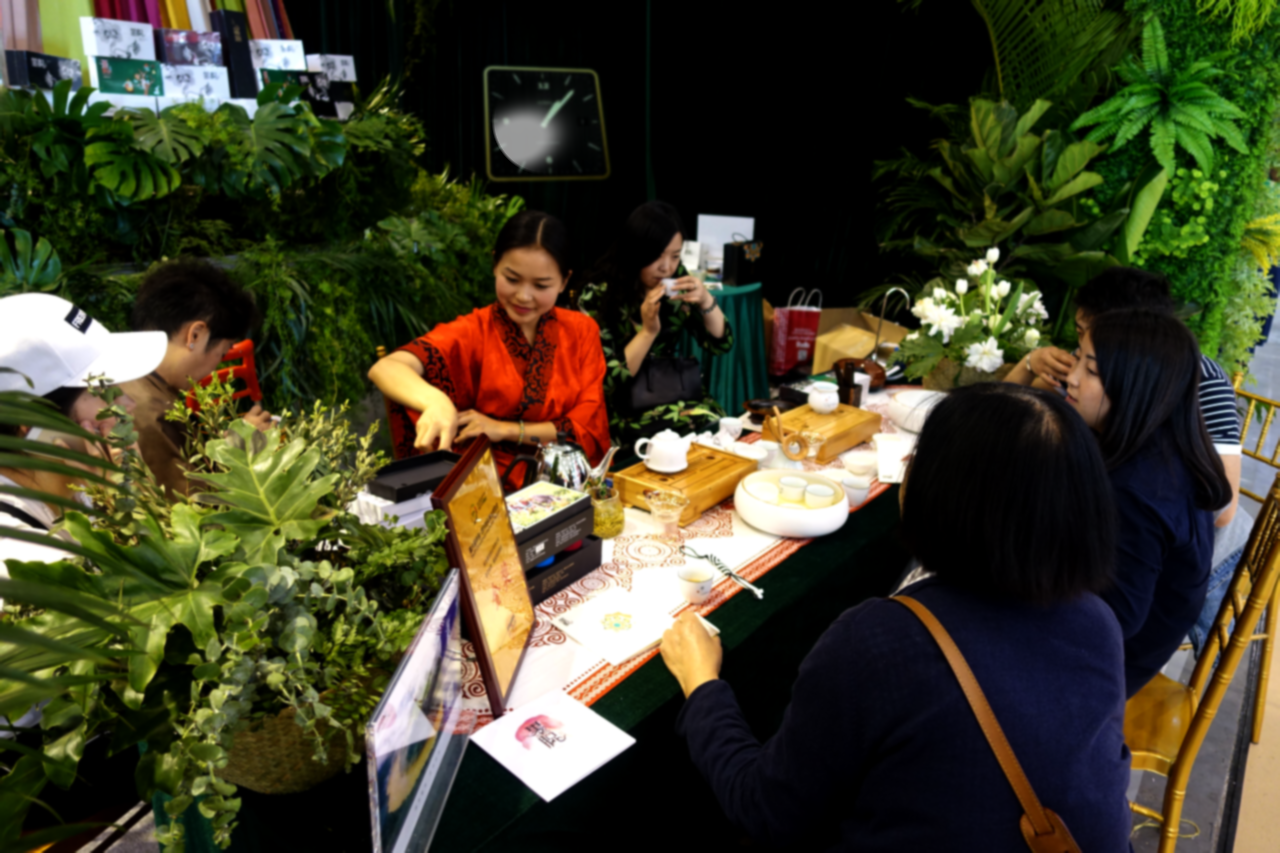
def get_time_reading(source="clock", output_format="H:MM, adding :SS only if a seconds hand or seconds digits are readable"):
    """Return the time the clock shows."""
1:07
